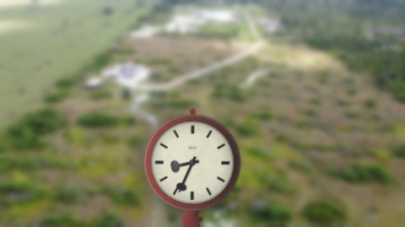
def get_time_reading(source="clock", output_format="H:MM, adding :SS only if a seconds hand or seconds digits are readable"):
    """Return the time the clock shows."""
8:34
